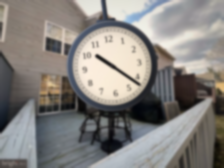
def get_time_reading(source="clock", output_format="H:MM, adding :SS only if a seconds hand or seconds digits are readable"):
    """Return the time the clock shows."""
10:22
